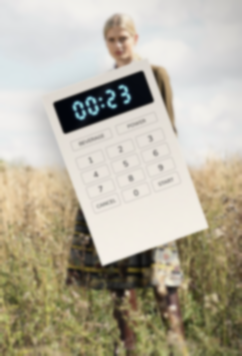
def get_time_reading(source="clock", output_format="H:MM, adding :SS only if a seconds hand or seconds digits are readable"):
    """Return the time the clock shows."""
0:23
